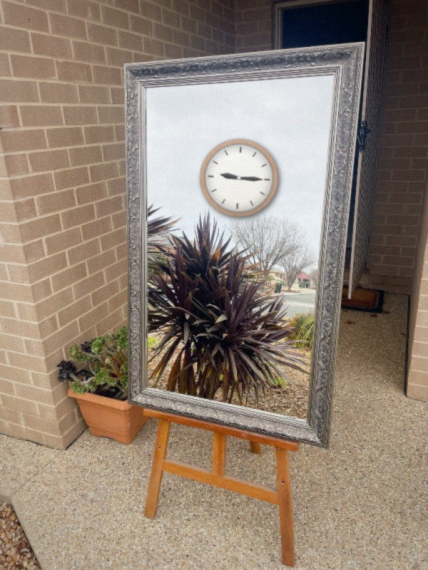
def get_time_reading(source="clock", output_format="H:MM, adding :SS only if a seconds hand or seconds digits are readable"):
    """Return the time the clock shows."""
9:15
